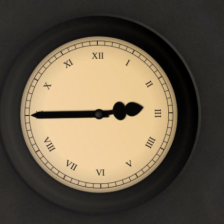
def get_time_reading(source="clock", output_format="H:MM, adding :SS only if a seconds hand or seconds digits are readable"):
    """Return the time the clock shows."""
2:45
